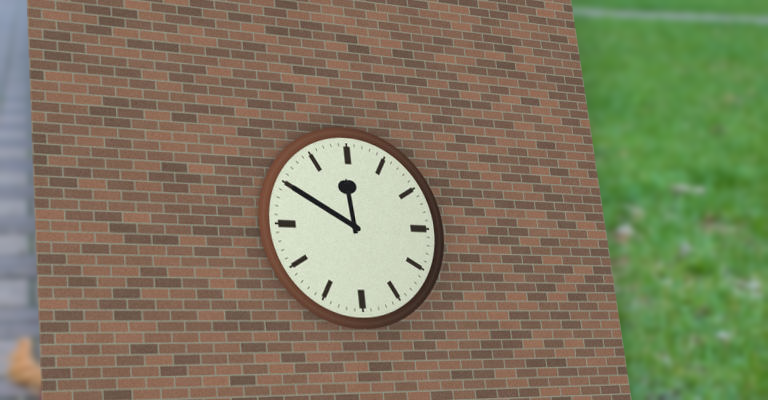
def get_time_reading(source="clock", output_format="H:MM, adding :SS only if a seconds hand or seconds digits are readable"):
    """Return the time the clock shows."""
11:50
